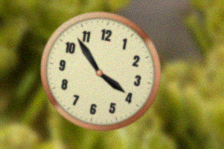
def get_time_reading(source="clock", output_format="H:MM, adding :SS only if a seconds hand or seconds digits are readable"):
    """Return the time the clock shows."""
3:53
